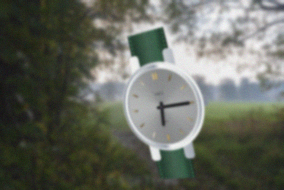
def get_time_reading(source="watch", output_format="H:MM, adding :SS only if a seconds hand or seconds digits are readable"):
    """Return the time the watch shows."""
6:15
